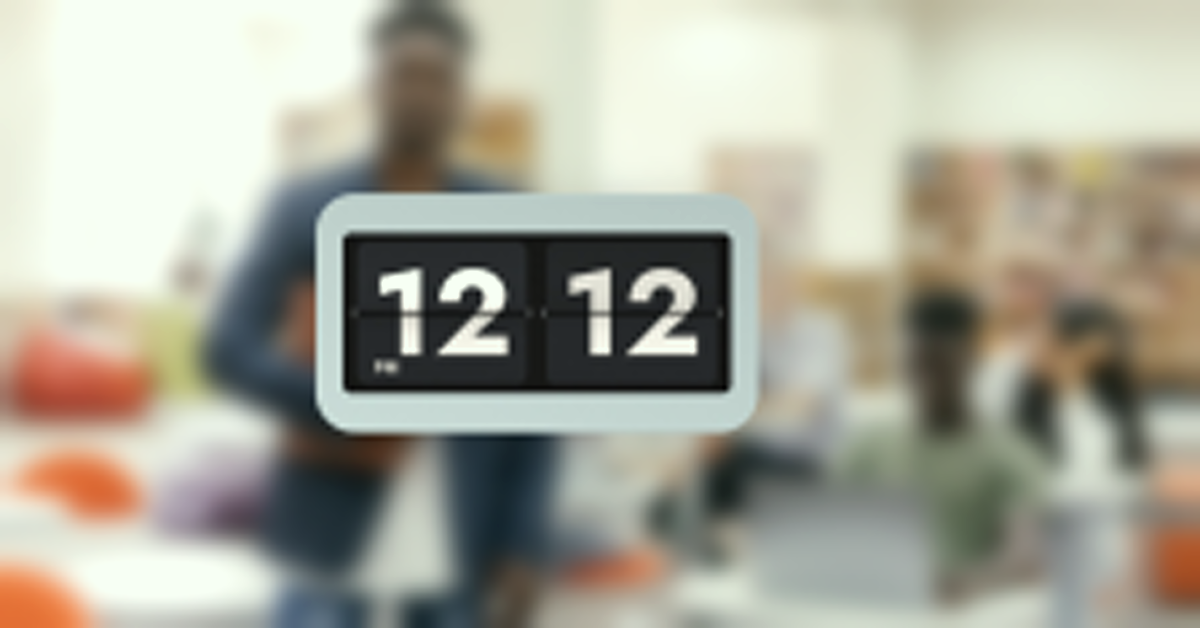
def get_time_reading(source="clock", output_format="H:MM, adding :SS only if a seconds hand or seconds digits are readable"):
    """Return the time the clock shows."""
12:12
